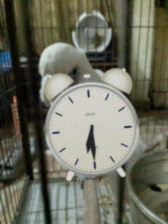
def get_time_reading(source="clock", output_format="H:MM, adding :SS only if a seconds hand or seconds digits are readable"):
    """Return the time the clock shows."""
6:30
